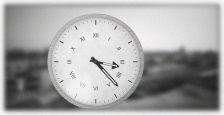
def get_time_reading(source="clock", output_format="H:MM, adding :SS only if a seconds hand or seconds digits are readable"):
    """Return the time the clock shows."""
3:23
